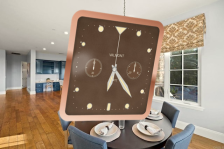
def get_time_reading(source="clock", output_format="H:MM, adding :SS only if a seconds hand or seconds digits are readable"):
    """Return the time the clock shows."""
6:23
